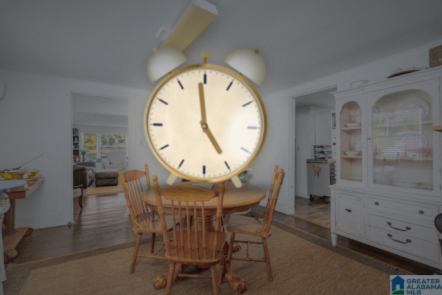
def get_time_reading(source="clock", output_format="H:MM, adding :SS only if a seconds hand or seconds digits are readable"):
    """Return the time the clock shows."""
4:59
